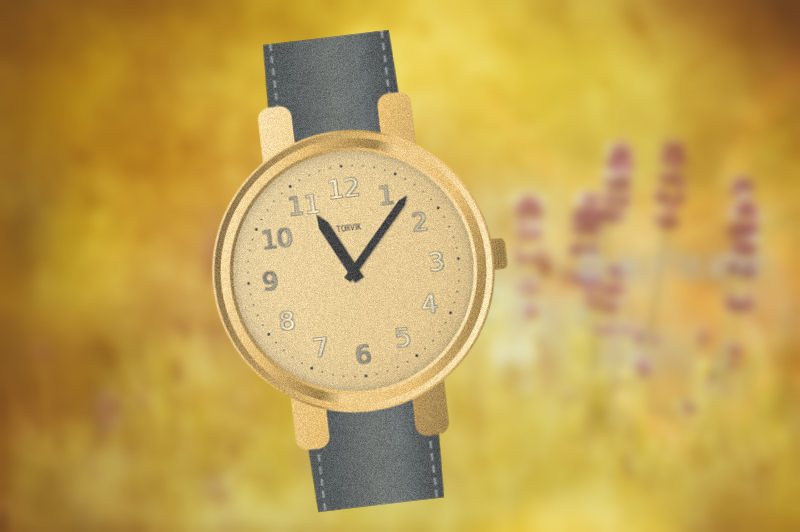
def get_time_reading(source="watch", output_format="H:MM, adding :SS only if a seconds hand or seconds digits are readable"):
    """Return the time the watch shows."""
11:07
